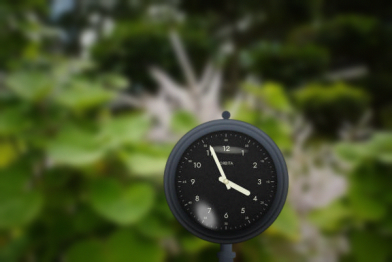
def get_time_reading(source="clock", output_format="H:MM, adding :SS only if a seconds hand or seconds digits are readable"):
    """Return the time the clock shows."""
3:56
